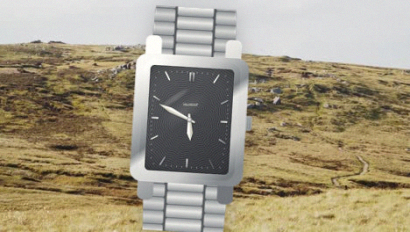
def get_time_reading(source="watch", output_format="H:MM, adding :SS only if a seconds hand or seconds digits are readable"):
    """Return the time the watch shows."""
5:49
